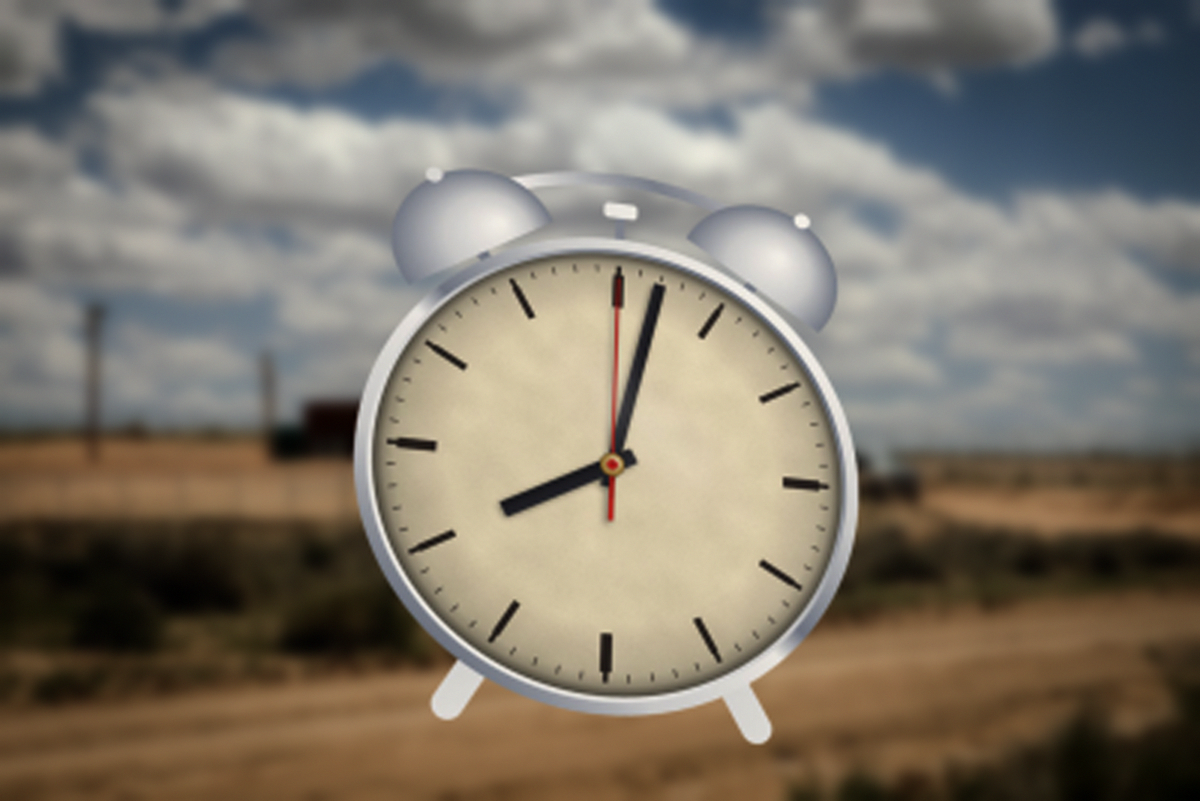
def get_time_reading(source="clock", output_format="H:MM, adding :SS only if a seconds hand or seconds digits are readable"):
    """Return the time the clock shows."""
8:02:00
